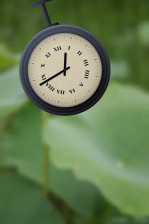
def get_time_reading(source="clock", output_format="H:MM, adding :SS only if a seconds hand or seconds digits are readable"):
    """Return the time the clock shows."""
12:43
